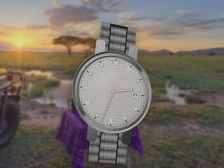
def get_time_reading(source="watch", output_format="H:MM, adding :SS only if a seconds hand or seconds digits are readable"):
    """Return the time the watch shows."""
2:33
